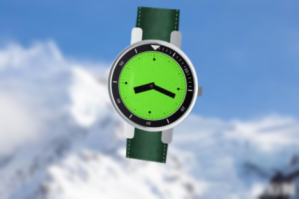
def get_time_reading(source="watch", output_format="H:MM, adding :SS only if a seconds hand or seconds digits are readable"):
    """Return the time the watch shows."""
8:18
